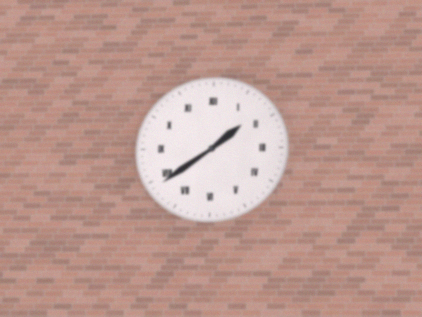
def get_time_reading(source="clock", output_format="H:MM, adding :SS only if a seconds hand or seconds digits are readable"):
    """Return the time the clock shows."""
1:39
